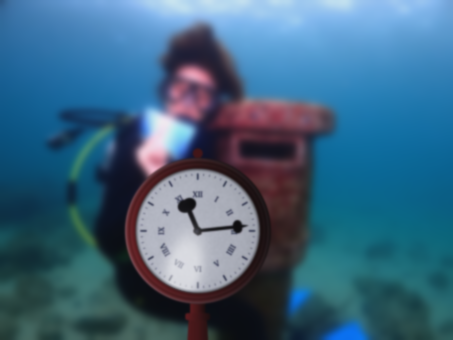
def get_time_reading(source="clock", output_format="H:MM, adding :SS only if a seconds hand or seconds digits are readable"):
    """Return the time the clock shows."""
11:14
